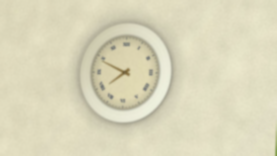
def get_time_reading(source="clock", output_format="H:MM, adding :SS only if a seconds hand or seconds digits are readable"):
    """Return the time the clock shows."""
7:49
